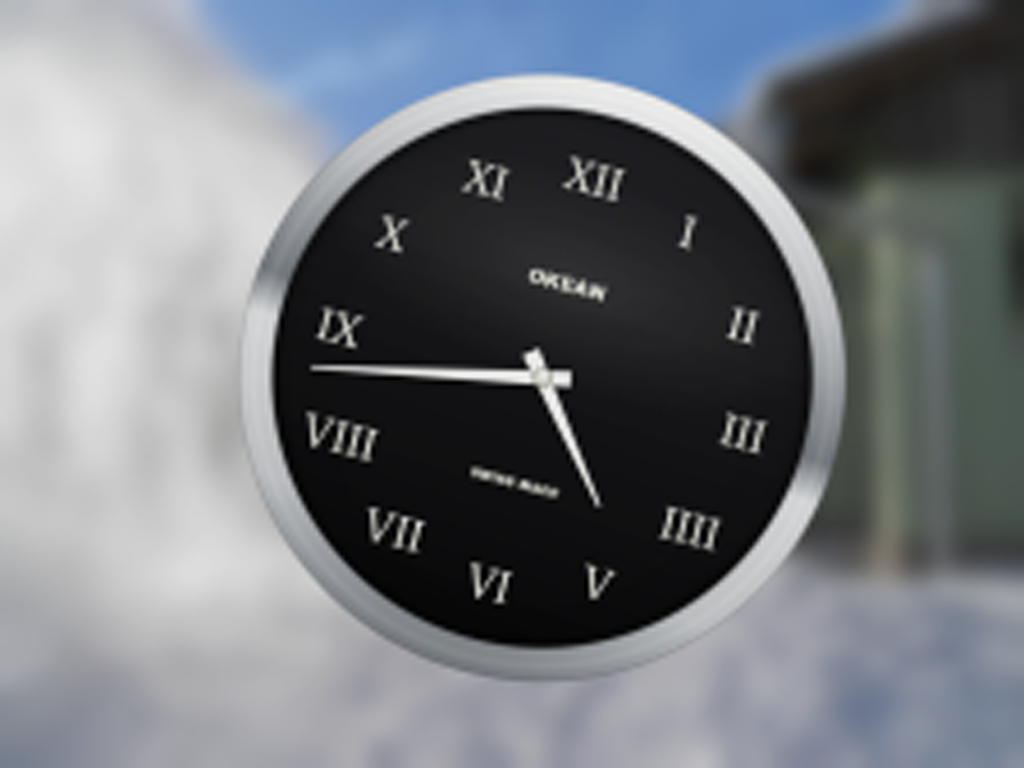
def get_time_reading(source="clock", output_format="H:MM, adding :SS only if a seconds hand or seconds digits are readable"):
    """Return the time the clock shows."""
4:43
